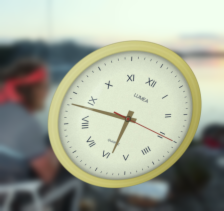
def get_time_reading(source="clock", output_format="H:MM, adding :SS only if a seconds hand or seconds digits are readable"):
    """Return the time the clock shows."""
5:43:15
